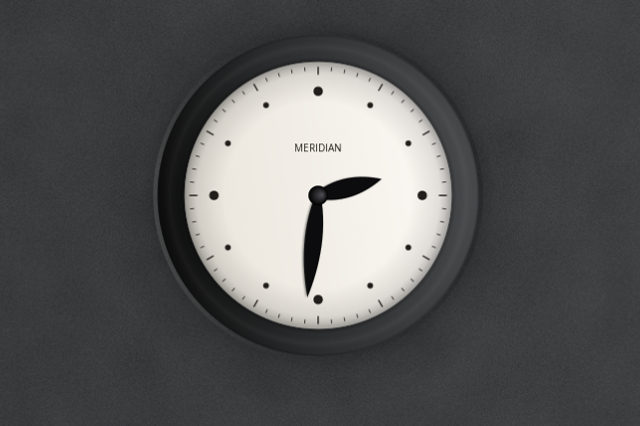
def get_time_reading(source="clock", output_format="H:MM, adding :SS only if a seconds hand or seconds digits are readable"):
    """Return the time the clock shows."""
2:31
